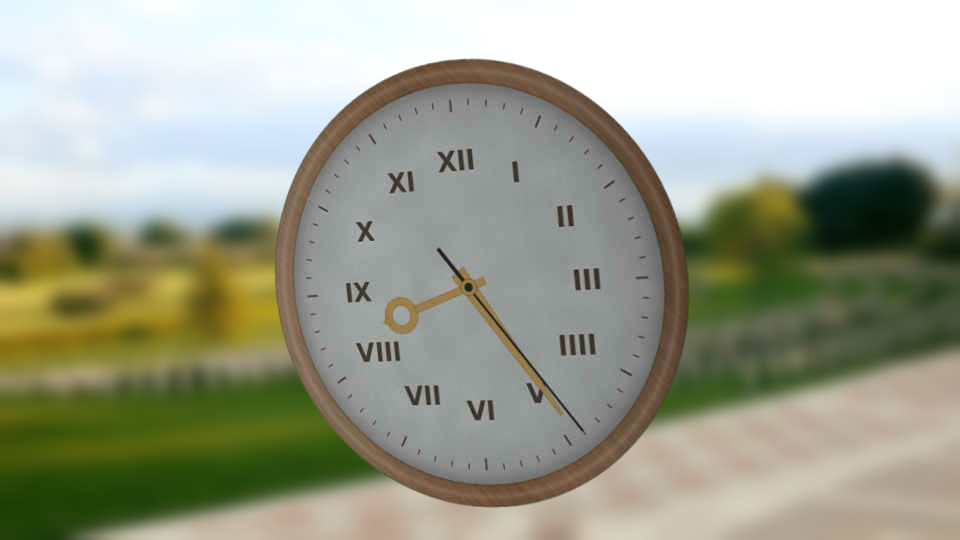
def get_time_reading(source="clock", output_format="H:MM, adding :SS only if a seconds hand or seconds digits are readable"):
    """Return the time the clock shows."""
8:24:24
